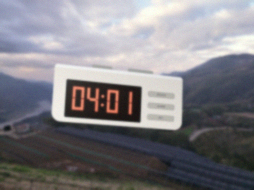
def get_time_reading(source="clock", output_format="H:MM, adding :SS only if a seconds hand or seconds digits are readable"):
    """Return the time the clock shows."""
4:01
